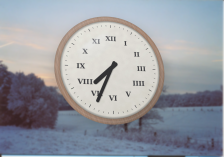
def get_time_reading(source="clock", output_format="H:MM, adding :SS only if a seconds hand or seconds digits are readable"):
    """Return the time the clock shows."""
7:34
